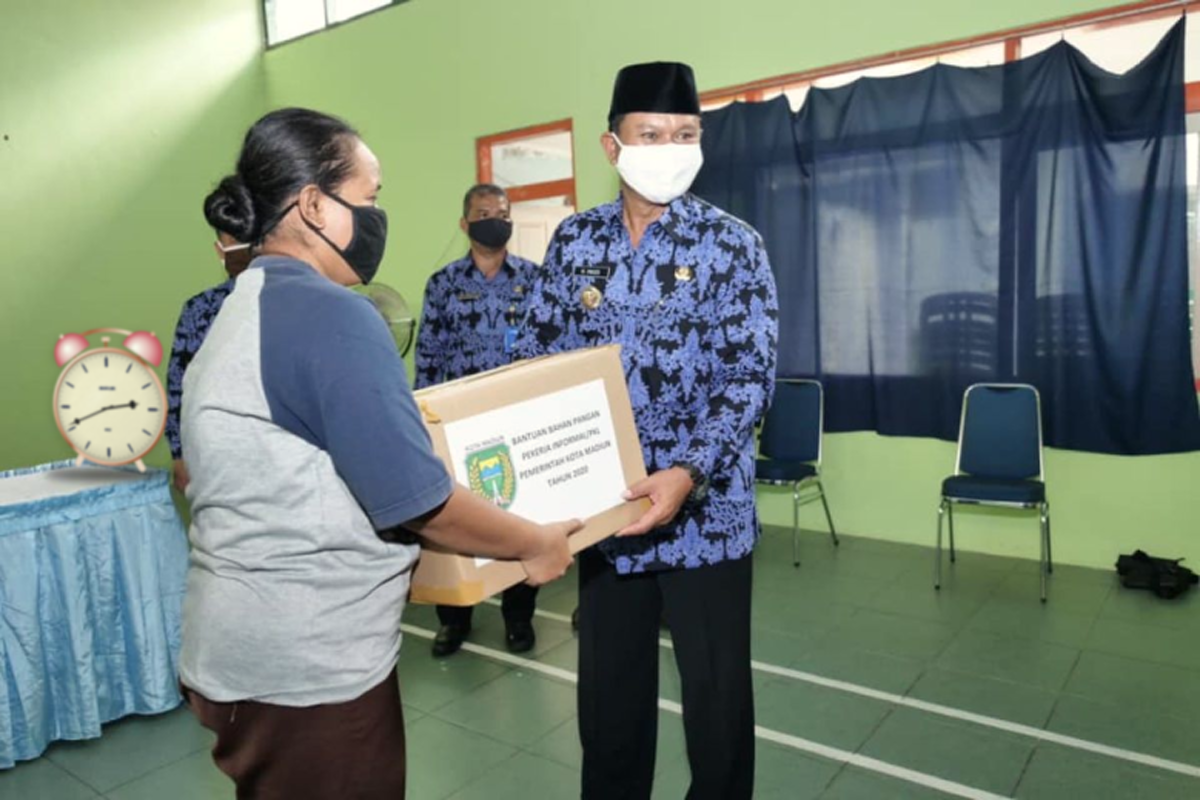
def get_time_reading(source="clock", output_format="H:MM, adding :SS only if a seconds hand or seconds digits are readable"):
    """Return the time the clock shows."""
2:41
